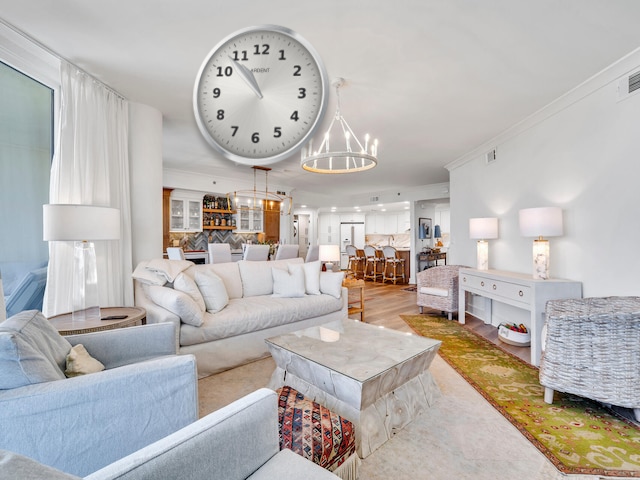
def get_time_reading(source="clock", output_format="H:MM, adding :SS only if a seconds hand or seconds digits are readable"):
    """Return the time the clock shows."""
10:53
